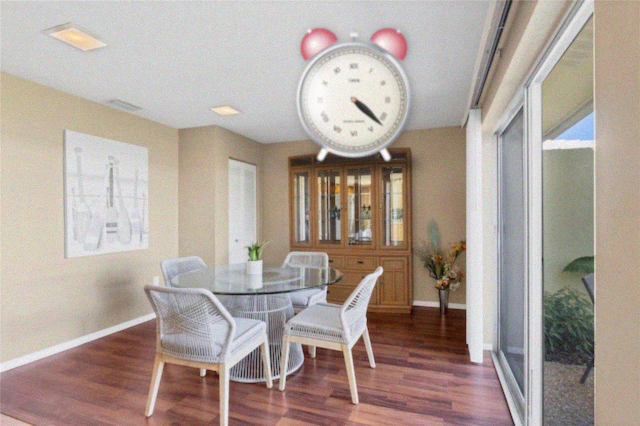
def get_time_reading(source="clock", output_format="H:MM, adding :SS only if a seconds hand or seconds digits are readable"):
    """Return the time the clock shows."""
4:22
